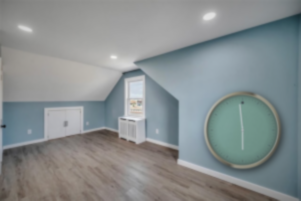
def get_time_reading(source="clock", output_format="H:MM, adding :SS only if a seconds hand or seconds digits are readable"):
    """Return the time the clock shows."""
5:59
